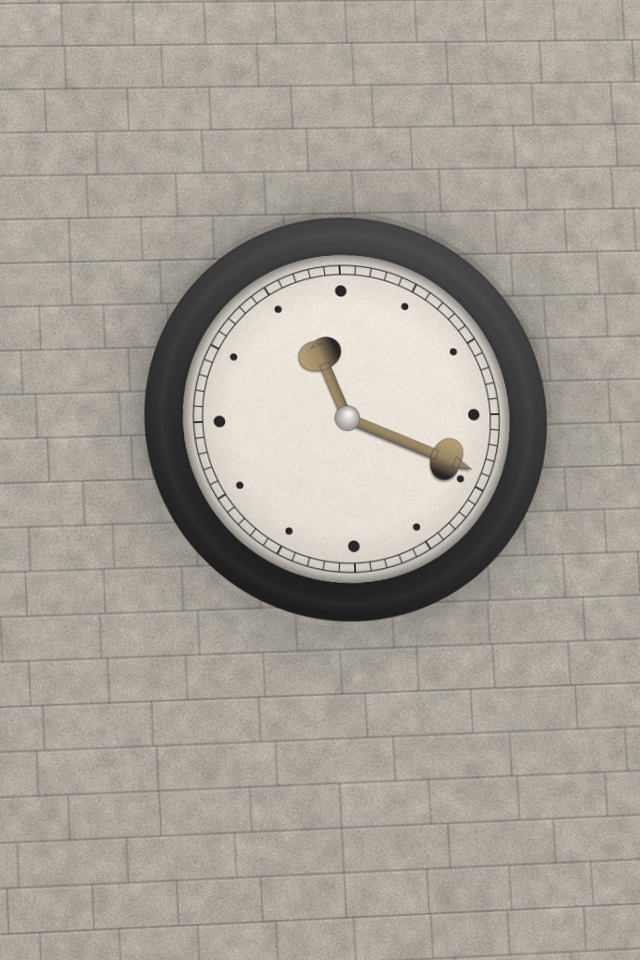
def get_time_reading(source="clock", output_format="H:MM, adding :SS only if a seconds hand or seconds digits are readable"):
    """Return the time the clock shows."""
11:19
